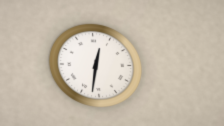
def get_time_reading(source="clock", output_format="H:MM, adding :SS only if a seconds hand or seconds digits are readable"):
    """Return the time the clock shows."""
12:32
